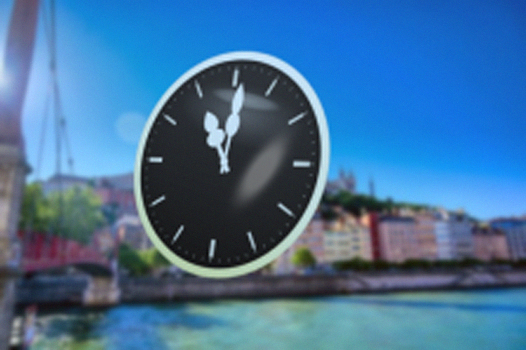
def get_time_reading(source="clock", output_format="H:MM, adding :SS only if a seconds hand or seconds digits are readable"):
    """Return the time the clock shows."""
11:01
